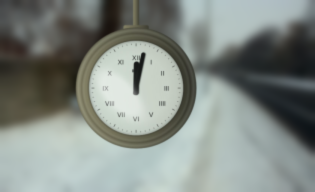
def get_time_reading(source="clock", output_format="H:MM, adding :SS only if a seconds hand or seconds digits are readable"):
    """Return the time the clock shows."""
12:02
